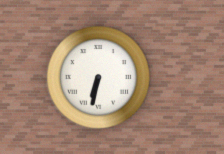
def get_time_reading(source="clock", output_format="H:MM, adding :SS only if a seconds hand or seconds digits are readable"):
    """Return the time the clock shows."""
6:32
